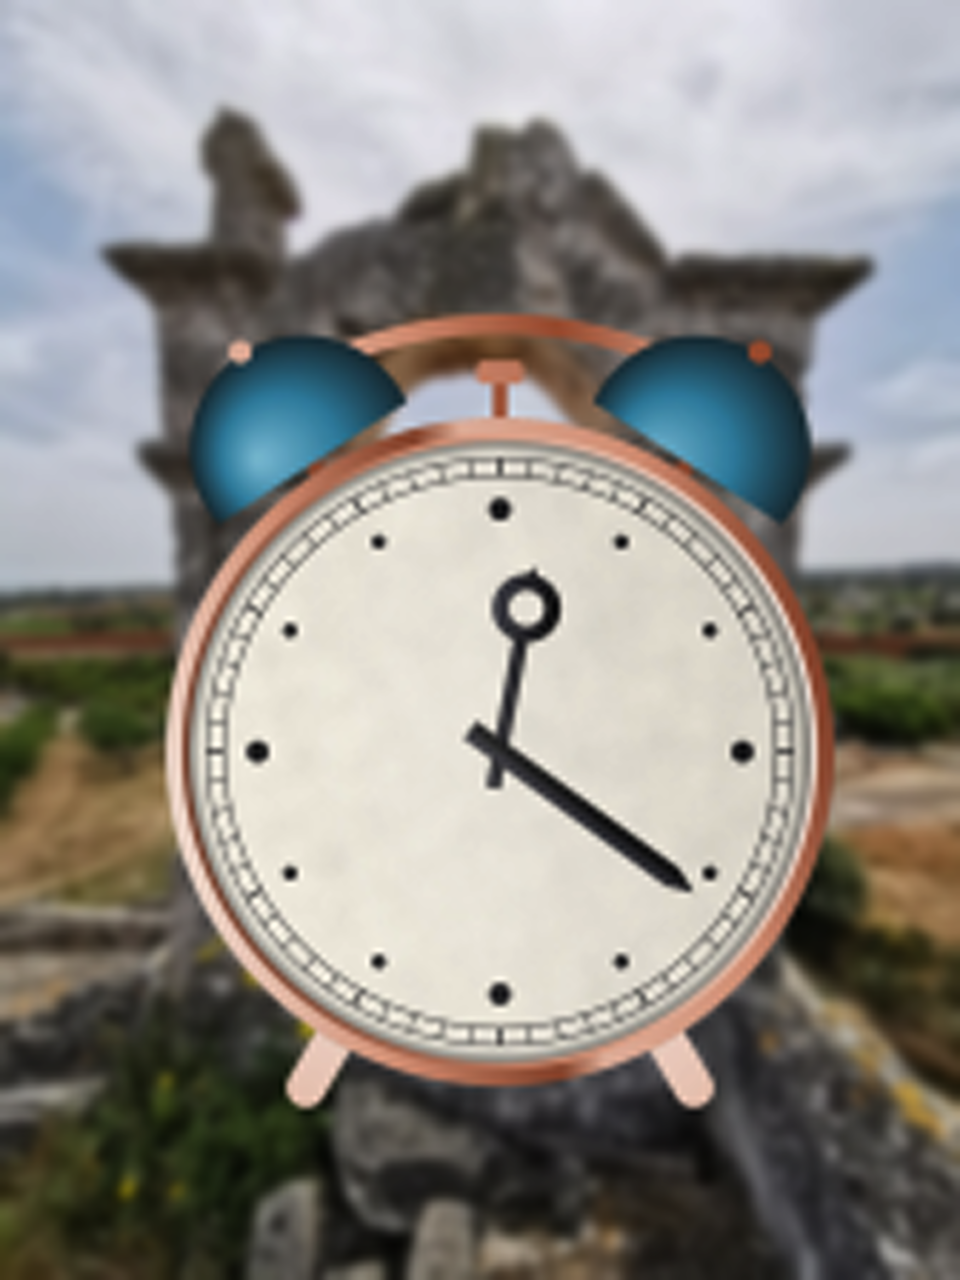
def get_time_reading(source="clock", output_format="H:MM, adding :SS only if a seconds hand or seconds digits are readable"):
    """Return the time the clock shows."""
12:21
